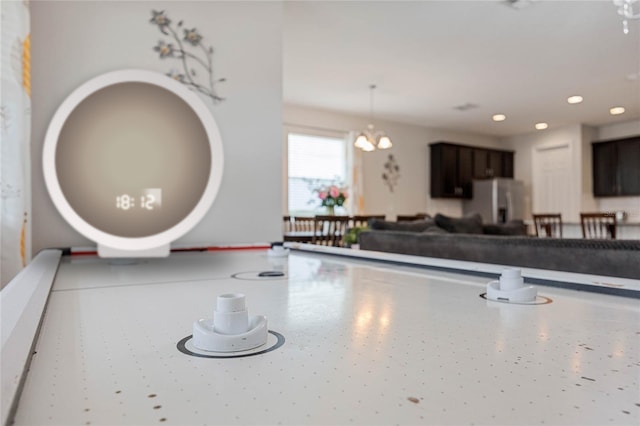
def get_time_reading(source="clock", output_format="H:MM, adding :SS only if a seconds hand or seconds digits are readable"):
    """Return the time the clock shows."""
18:12
